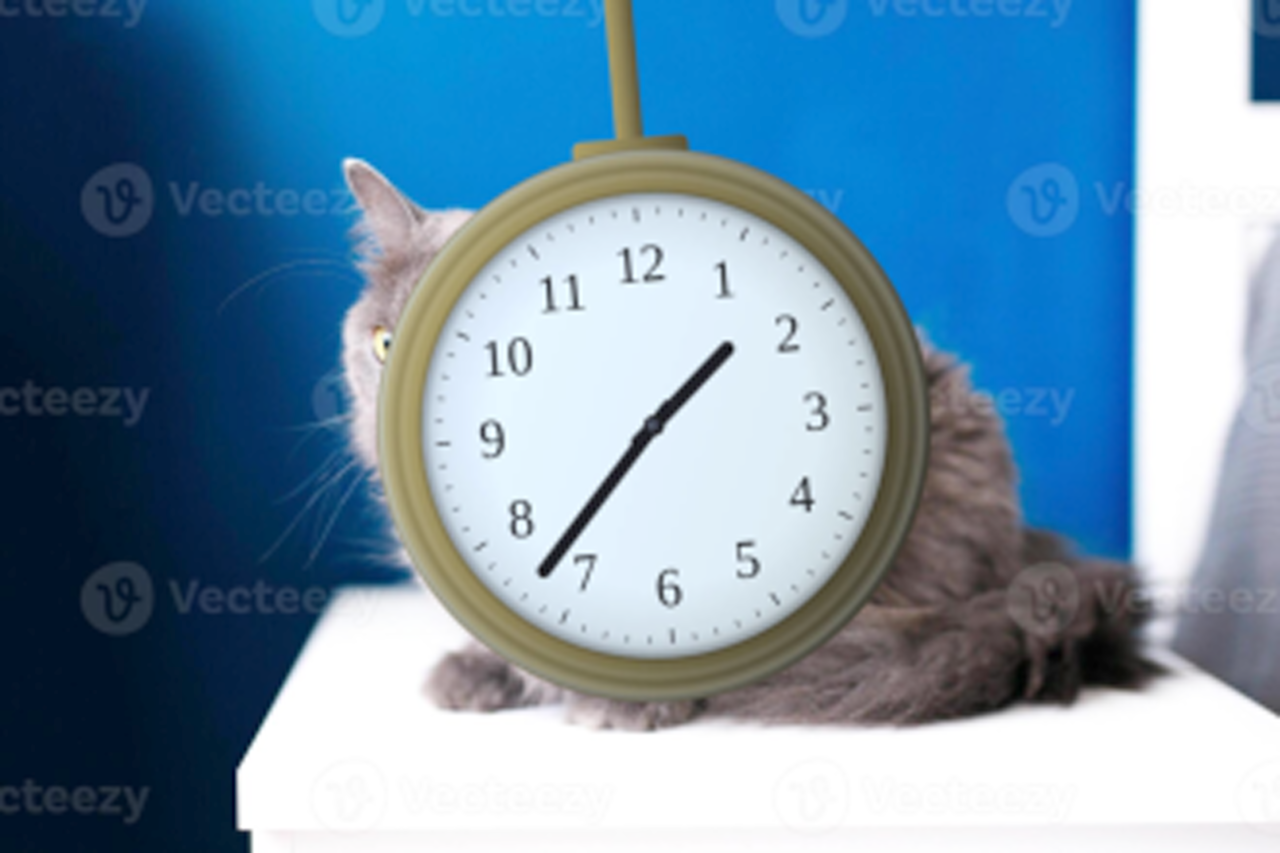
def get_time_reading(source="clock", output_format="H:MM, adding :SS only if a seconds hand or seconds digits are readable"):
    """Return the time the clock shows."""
1:37
